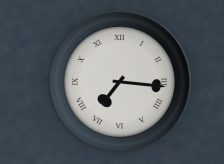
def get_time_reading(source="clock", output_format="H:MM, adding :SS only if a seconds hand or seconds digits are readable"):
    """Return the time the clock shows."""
7:16
